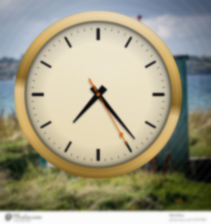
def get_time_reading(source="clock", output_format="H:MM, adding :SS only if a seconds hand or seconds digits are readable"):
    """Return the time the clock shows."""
7:23:25
